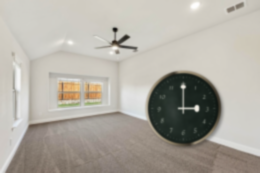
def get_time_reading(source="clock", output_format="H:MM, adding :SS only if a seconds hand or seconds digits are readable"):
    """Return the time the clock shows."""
3:00
